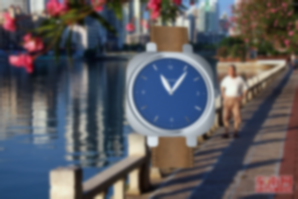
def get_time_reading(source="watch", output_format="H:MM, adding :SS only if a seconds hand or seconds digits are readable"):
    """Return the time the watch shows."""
11:06
